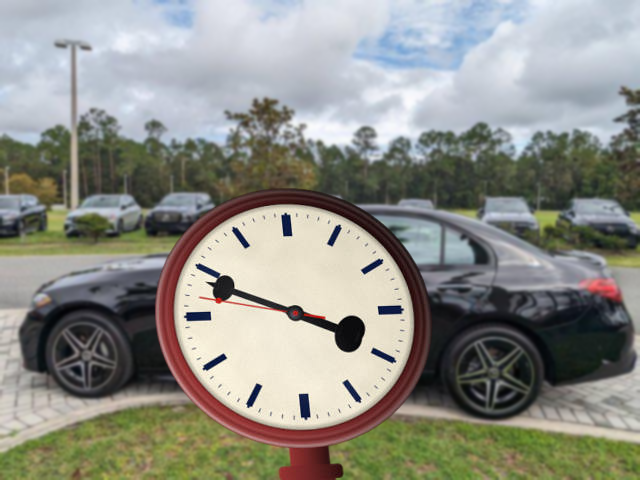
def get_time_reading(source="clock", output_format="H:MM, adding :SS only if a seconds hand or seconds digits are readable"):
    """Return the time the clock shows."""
3:48:47
